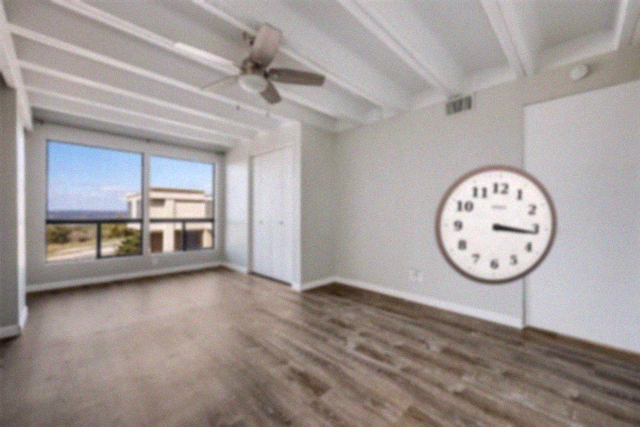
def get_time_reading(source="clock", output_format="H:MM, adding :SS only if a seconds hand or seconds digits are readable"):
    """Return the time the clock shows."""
3:16
